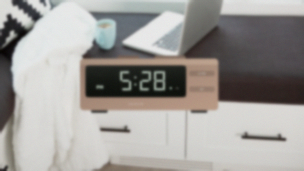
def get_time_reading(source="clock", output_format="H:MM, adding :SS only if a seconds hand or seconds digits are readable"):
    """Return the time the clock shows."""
5:28
